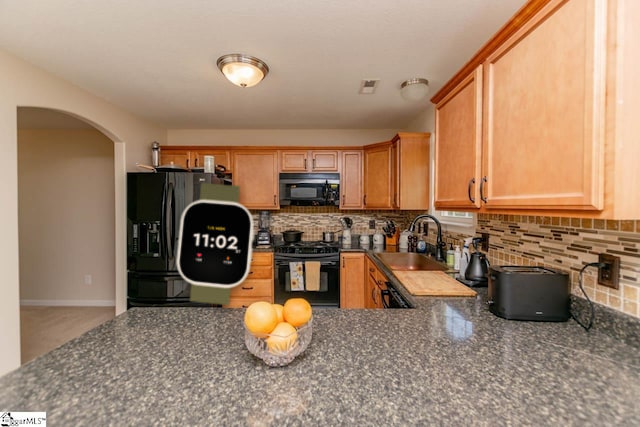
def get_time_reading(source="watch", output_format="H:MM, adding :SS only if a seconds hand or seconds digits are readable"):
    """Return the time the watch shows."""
11:02
